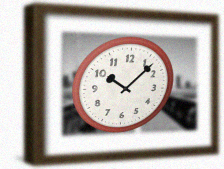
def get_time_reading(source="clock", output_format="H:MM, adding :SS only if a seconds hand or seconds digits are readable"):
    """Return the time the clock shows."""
10:07
